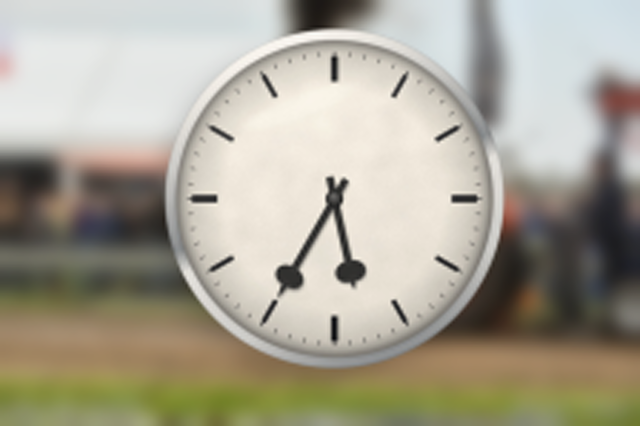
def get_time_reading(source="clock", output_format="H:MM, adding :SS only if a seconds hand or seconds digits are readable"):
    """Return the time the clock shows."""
5:35
